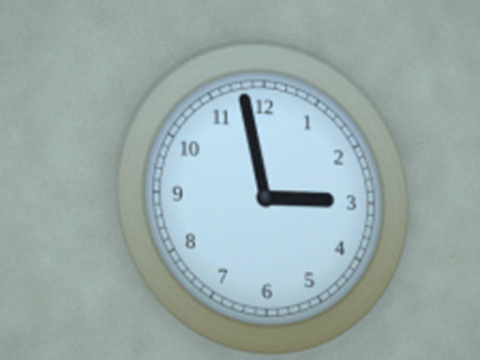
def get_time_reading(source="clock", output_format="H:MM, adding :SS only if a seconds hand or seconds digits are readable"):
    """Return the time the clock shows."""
2:58
